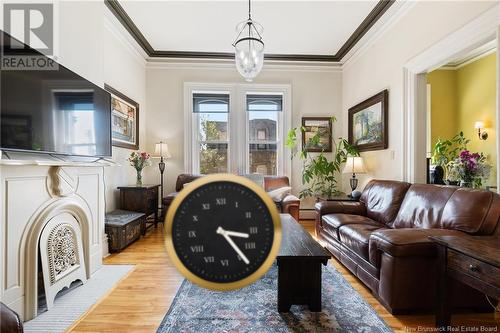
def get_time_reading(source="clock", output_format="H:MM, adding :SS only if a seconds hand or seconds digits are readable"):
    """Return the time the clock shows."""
3:24
